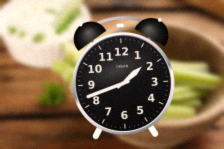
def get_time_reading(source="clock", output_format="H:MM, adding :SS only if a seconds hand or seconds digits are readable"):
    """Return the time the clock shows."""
1:42
